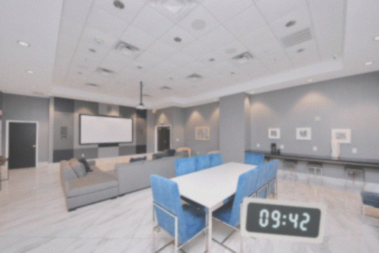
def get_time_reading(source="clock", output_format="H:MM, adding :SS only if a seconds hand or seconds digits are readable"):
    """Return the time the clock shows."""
9:42
